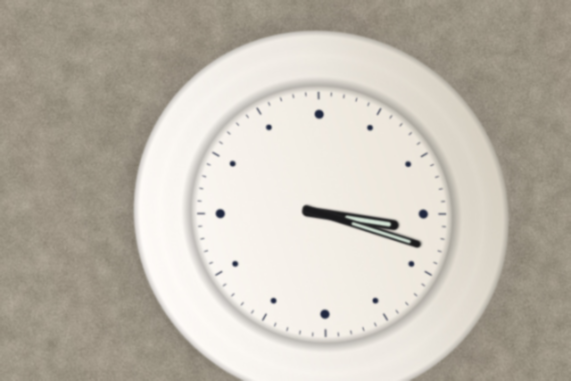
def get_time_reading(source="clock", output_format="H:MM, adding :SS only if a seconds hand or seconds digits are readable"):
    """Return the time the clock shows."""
3:18
